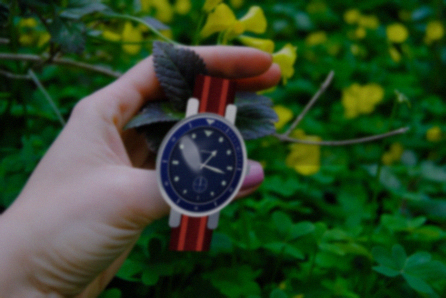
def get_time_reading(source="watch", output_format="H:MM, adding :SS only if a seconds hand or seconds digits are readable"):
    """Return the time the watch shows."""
1:17
